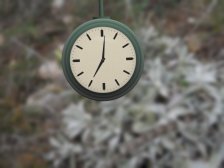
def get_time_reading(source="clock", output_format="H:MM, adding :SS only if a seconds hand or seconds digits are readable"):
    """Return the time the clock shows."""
7:01
